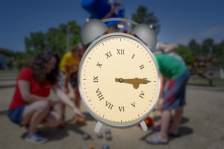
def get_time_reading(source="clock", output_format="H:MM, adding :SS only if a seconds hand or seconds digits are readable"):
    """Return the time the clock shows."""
3:15
